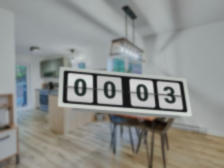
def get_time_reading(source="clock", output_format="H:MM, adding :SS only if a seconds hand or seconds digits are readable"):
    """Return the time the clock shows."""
0:03
